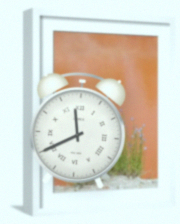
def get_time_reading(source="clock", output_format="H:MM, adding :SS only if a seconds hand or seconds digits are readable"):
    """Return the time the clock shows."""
11:40
